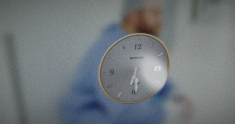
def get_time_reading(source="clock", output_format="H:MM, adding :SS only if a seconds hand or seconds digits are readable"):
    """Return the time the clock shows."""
6:29
